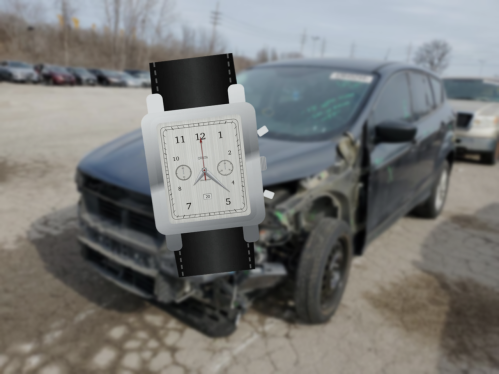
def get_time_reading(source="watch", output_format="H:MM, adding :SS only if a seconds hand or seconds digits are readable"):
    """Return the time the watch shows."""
7:23
